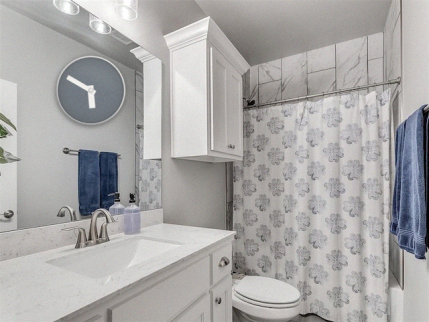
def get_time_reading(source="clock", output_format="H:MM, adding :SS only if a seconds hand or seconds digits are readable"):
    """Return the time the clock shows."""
5:50
